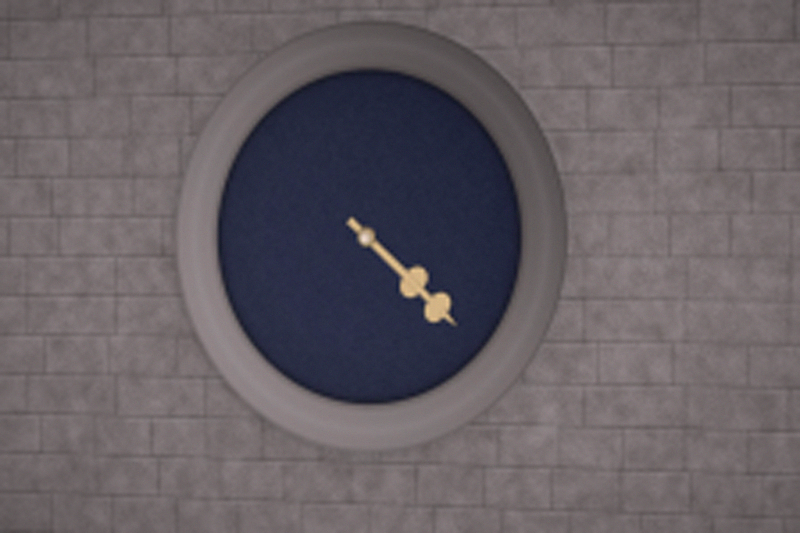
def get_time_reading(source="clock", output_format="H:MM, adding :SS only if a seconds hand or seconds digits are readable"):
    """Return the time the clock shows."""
4:22
